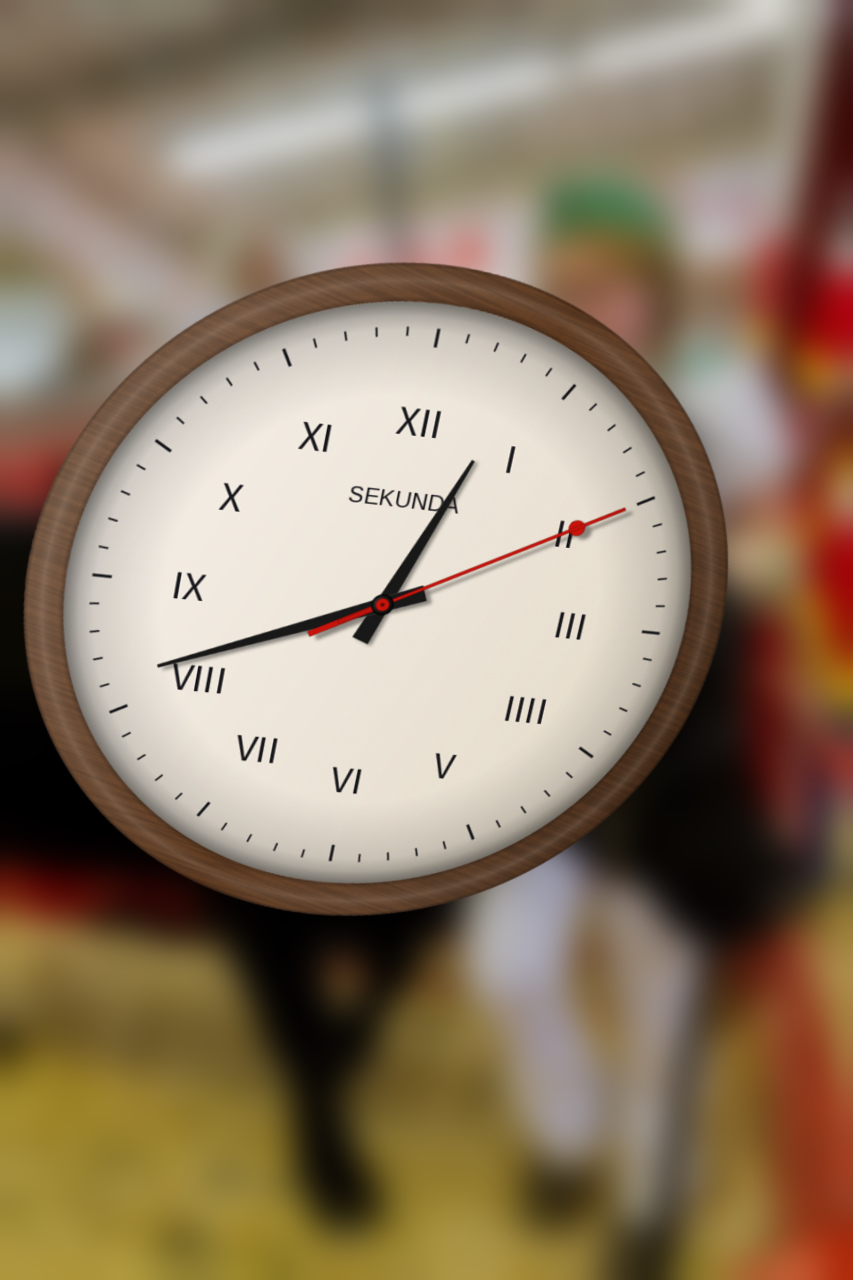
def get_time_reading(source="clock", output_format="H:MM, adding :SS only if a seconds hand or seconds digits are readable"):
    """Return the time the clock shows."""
12:41:10
